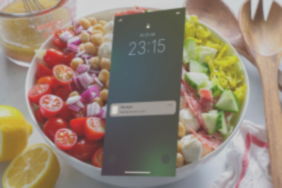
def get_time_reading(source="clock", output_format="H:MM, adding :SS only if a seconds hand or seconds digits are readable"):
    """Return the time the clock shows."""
23:15
